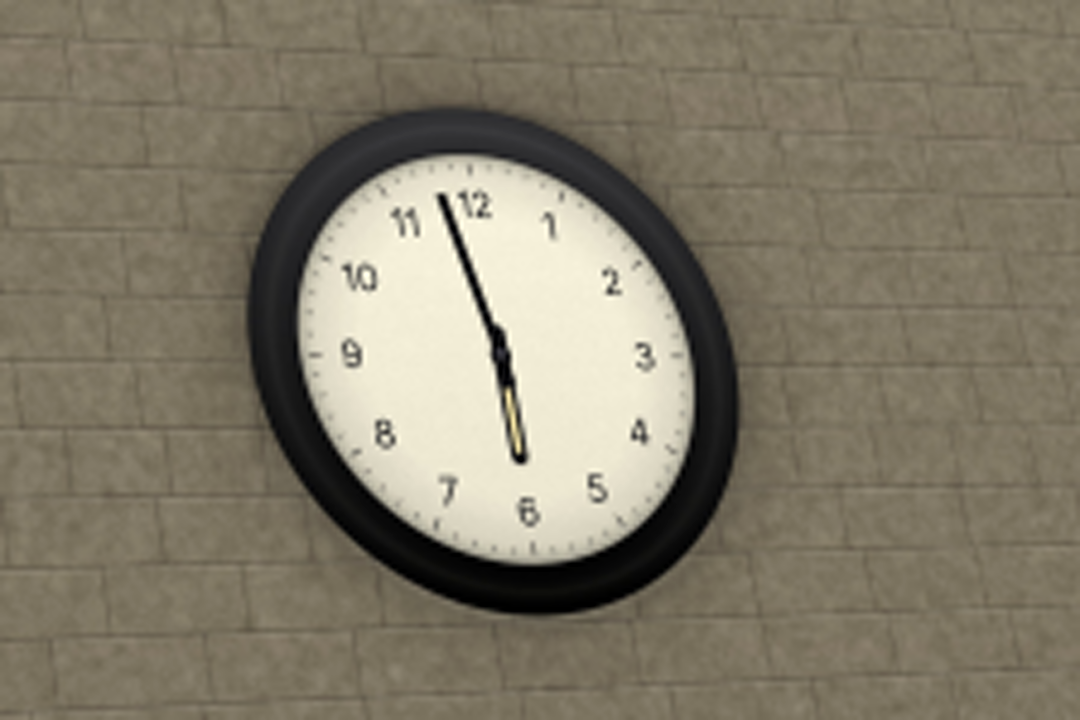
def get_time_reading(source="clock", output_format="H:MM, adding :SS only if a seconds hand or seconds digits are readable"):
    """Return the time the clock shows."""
5:58
